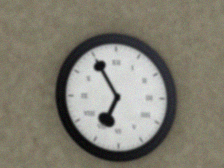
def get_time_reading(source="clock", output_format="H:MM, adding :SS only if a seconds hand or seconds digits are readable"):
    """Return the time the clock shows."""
6:55
